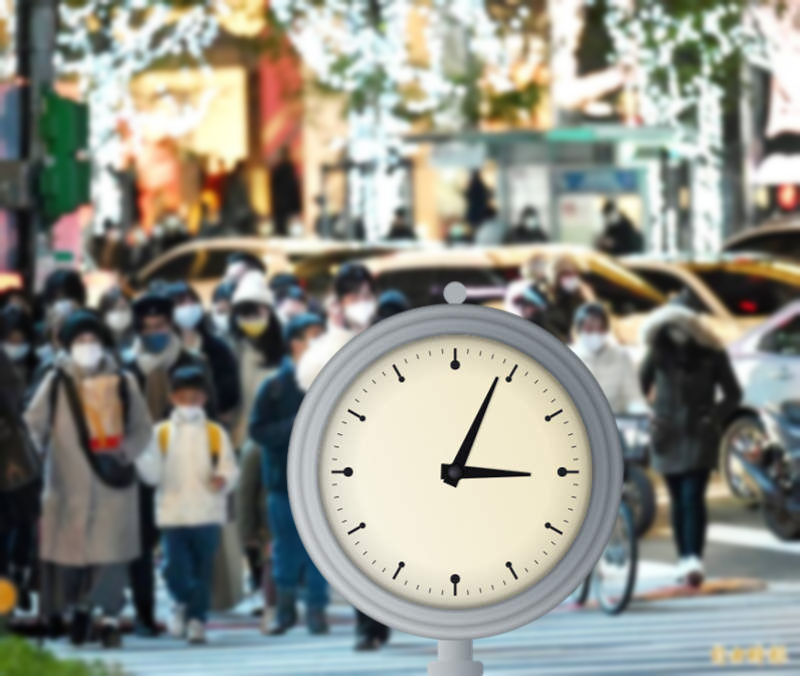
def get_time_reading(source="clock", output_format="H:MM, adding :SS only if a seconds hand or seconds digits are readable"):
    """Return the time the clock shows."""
3:04
